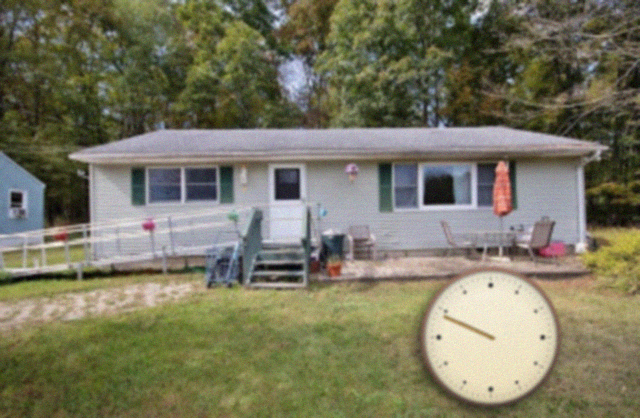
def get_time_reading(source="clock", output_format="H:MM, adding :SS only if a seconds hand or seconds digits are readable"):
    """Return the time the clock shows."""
9:49
